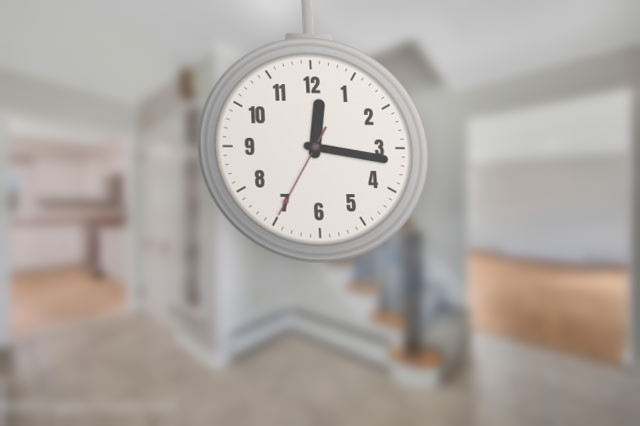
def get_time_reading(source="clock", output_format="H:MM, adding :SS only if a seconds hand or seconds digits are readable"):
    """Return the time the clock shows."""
12:16:35
